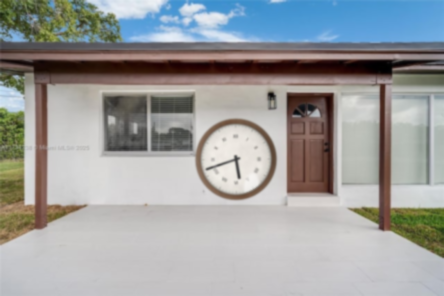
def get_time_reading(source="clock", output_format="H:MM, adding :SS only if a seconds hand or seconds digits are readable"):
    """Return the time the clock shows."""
5:42
